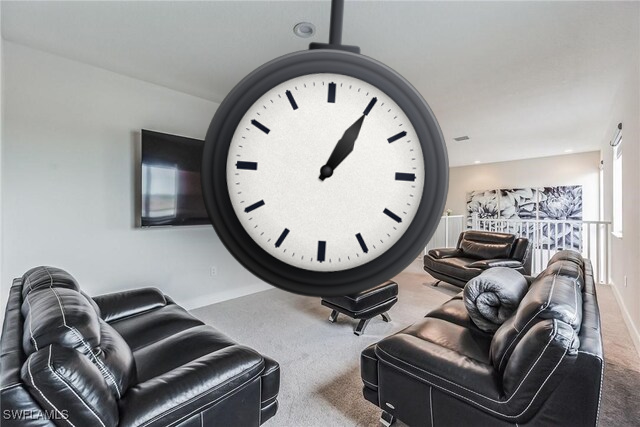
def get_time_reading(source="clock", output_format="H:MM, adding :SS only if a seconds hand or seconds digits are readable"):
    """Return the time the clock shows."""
1:05
